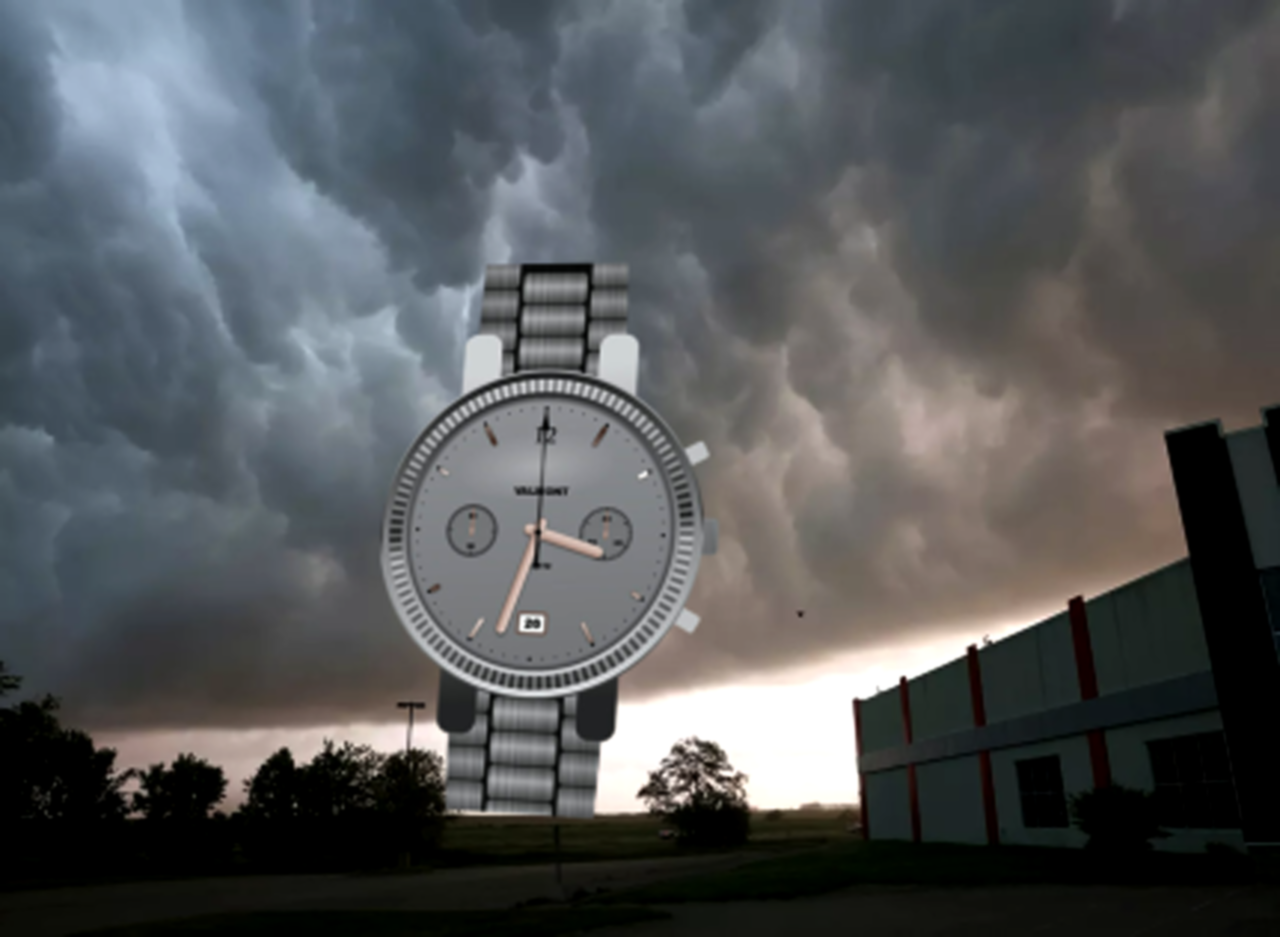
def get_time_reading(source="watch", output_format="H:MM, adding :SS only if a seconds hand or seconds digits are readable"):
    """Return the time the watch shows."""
3:33
